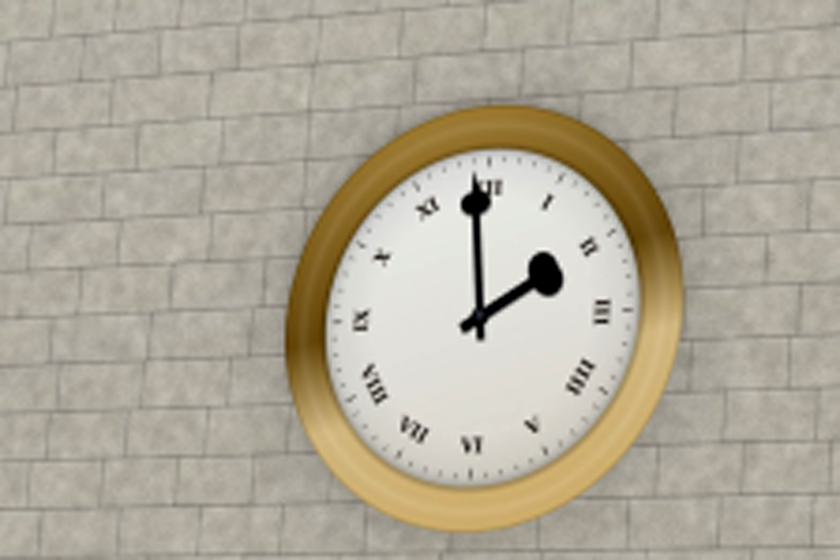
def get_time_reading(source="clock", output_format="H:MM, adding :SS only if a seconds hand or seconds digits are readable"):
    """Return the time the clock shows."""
1:59
